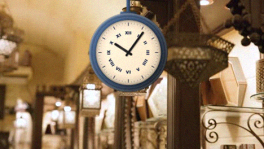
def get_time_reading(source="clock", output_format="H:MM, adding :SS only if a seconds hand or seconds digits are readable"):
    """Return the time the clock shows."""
10:06
